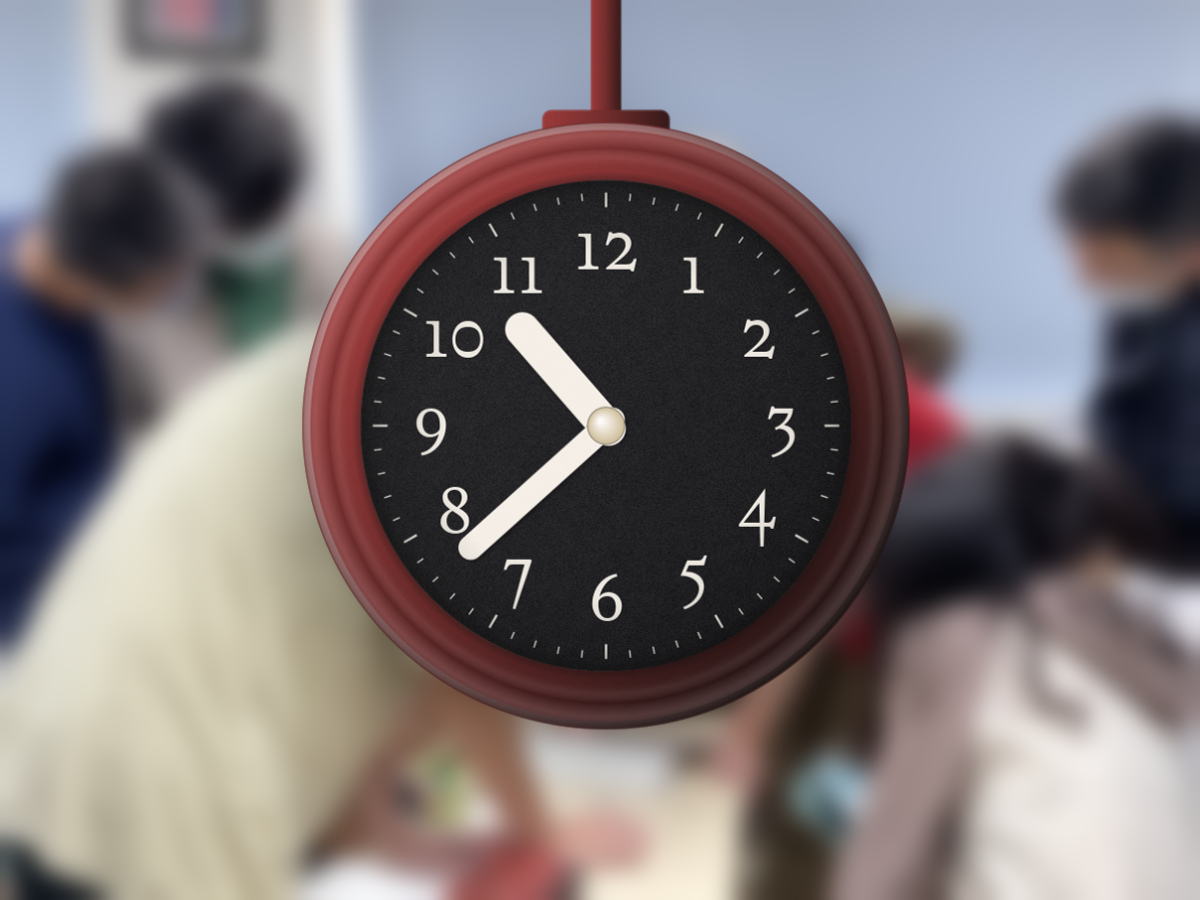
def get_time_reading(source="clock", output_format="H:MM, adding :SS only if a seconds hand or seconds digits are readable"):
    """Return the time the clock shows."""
10:38
